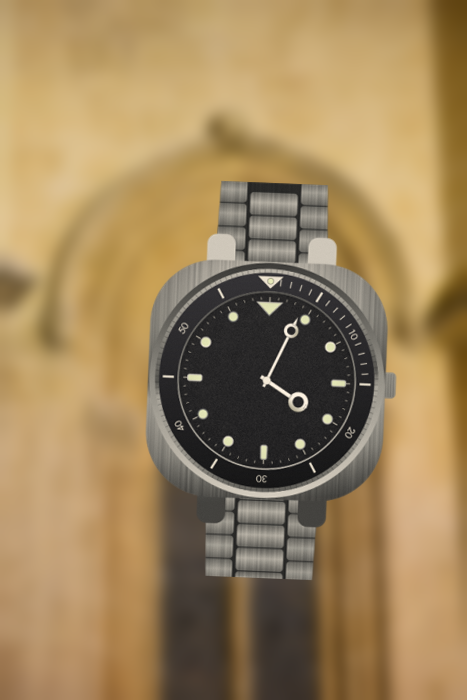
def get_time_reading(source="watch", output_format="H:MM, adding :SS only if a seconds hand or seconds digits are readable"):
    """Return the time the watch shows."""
4:04
